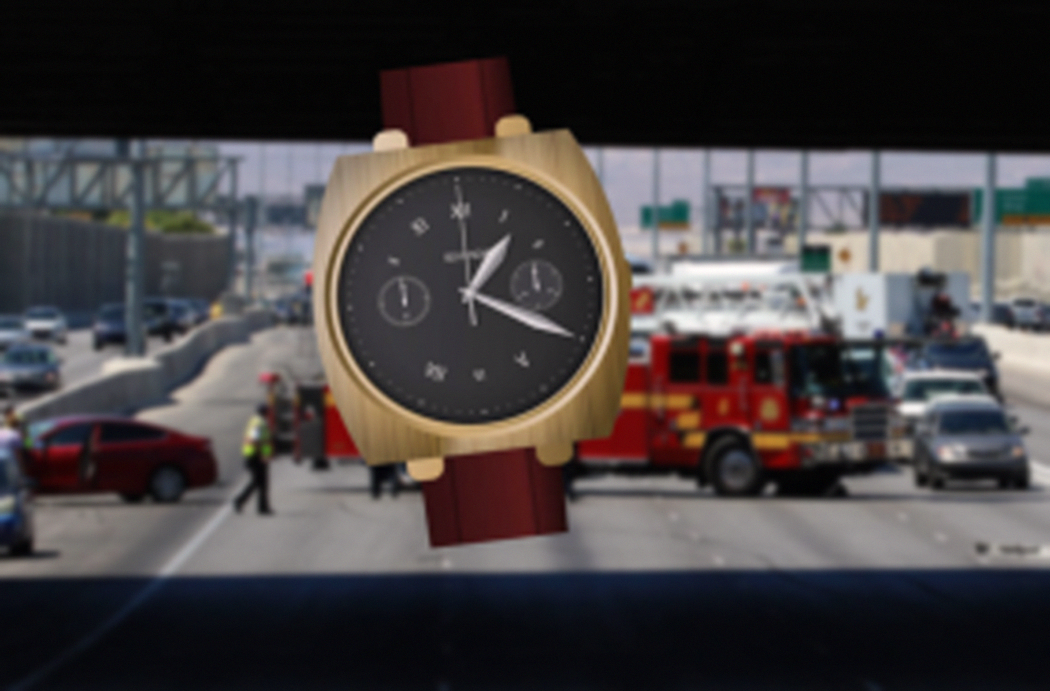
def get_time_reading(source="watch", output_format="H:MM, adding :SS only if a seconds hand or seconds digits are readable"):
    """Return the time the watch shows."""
1:20
